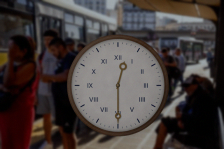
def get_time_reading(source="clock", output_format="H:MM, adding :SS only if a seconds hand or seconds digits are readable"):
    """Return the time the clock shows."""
12:30
